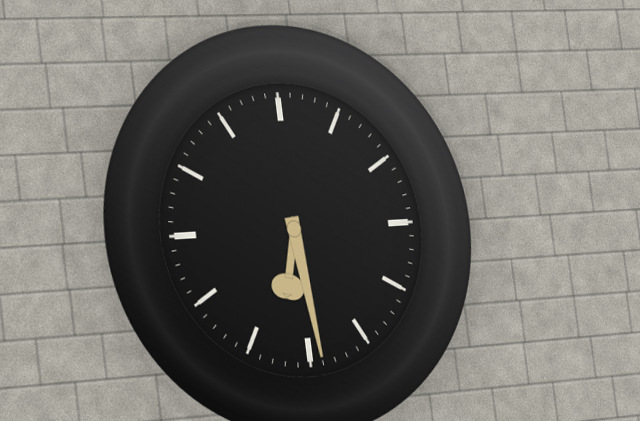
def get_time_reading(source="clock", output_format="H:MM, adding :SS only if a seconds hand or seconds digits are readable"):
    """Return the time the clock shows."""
6:29
